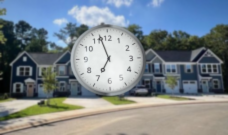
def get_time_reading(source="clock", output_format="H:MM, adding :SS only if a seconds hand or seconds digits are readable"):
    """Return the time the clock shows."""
6:57
